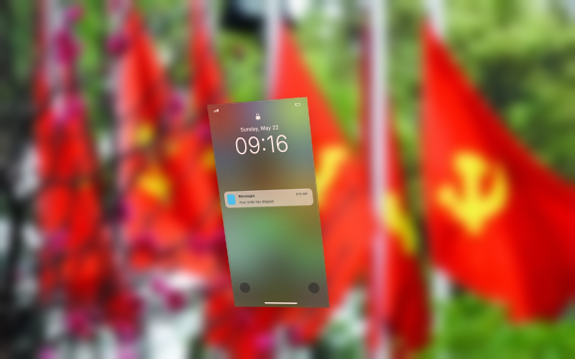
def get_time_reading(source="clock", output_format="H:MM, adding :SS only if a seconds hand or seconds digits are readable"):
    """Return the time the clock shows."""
9:16
